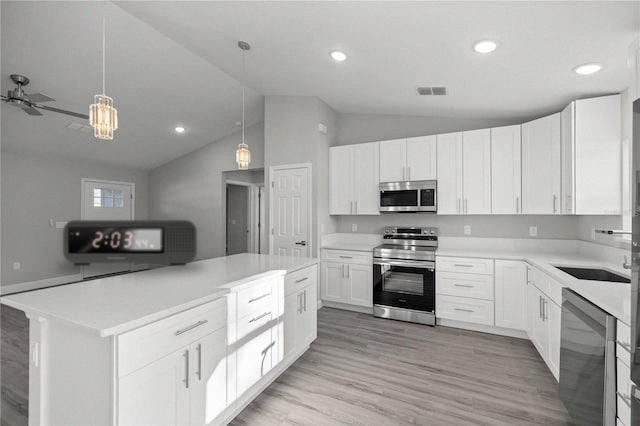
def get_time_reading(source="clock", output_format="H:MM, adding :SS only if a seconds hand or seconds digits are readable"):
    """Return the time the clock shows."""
2:03
